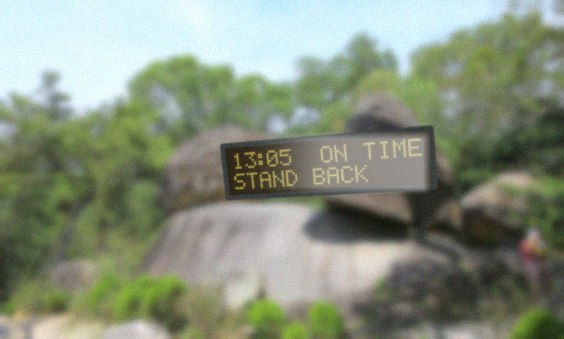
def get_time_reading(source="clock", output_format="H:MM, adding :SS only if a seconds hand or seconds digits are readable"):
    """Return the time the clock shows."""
13:05
